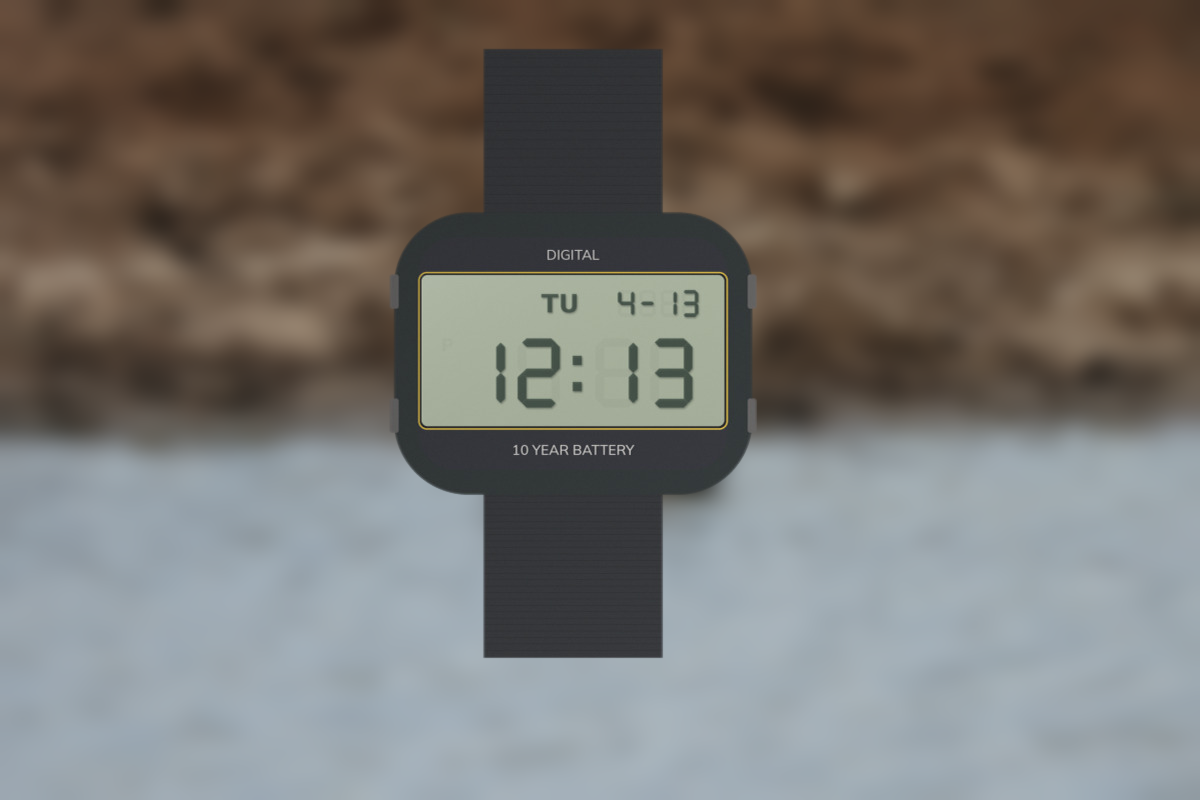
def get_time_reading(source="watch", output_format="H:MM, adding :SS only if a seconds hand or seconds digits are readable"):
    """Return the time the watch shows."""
12:13
